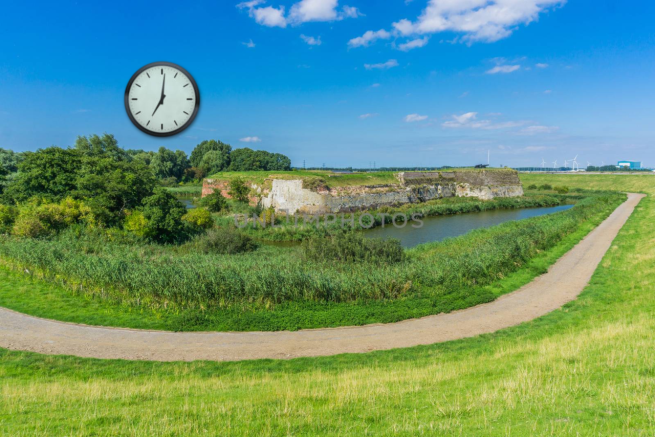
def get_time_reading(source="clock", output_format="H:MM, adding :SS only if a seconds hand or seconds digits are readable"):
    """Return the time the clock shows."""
7:01
